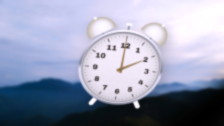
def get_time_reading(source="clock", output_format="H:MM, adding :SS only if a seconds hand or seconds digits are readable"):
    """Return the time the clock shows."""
2:00
